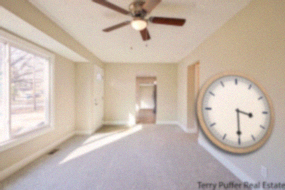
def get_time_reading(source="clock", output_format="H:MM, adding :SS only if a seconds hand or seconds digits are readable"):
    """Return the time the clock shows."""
3:30
